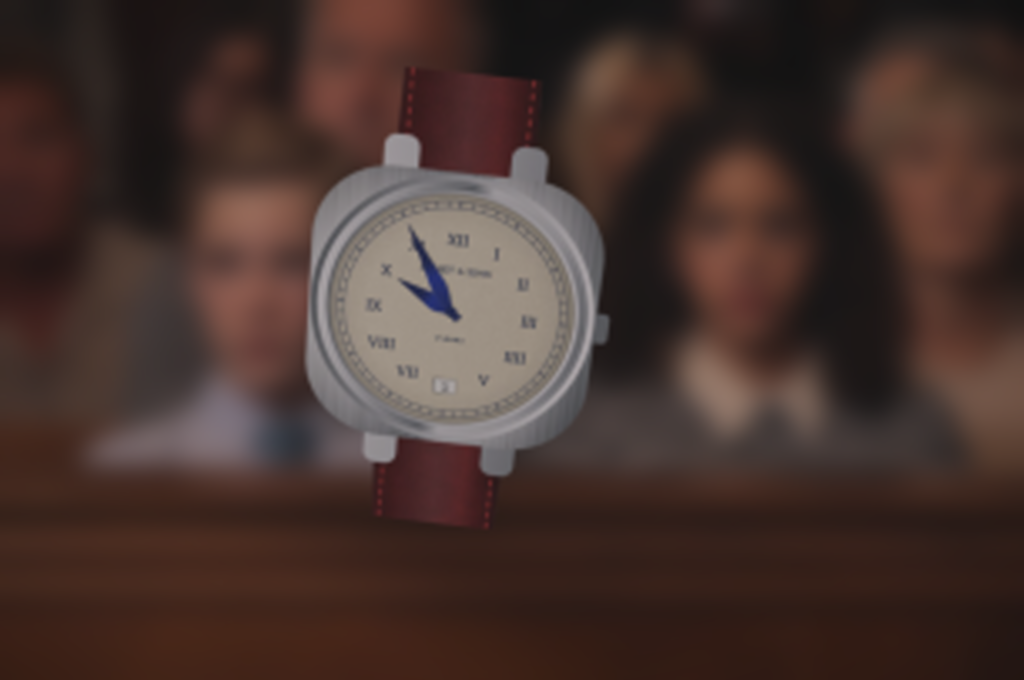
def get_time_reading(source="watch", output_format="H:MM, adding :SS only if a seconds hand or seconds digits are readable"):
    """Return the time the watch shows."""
9:55
